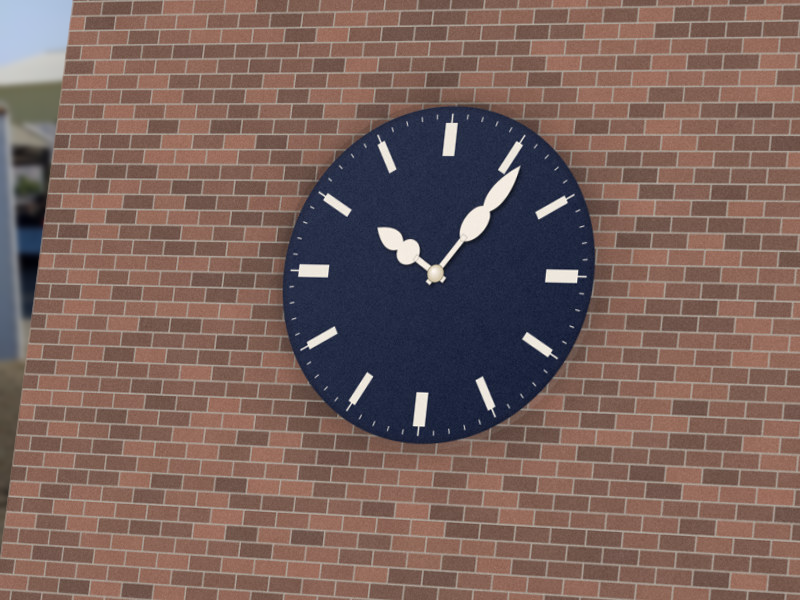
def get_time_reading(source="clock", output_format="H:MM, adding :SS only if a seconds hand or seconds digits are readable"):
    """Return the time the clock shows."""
10:06
